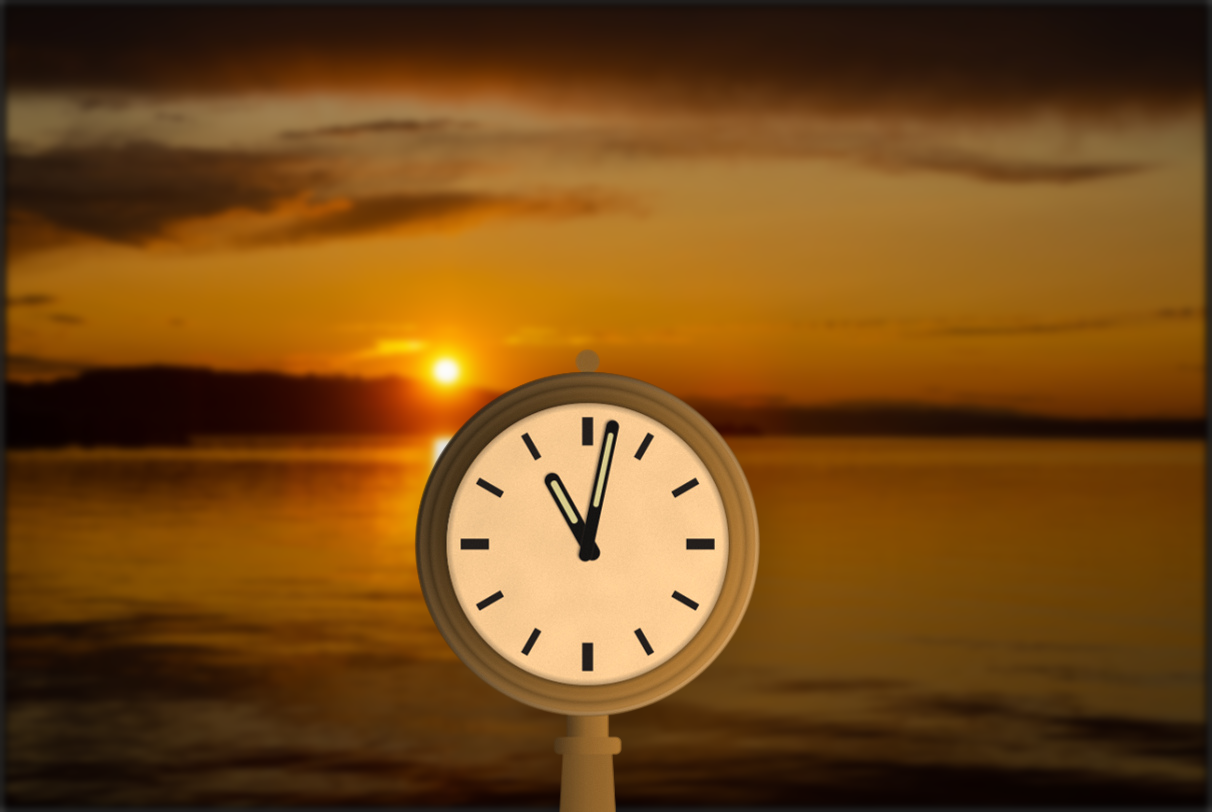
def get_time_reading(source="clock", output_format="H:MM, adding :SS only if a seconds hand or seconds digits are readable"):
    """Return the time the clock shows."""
11:02
